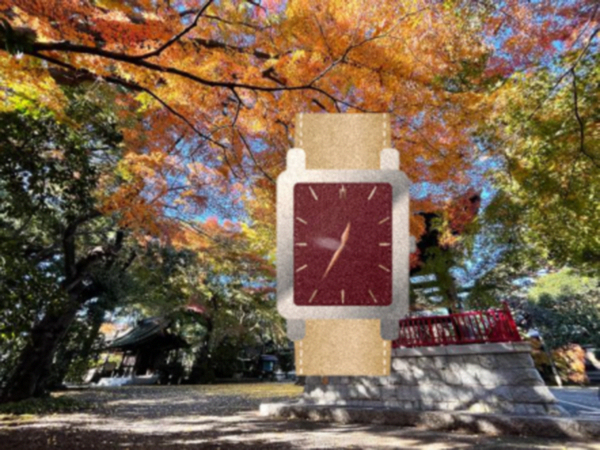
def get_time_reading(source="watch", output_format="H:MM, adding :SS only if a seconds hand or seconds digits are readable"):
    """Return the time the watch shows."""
12:35
